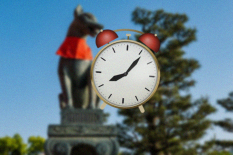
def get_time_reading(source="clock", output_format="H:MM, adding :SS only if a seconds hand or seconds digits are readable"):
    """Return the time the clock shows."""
8:06
